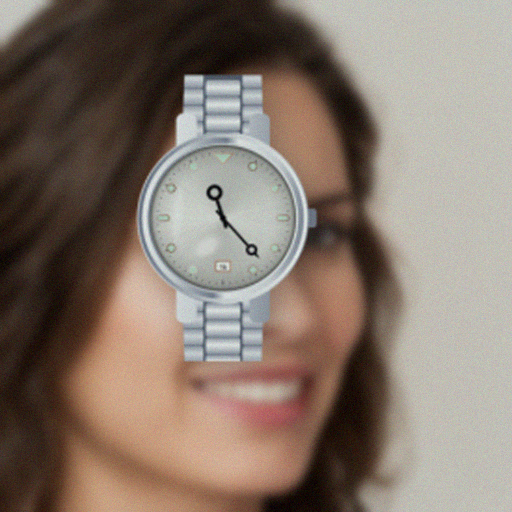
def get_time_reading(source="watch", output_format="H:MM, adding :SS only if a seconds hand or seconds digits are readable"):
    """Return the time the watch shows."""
11:23
